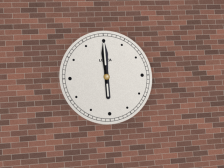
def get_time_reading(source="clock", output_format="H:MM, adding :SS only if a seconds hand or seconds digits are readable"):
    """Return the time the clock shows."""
6:00
